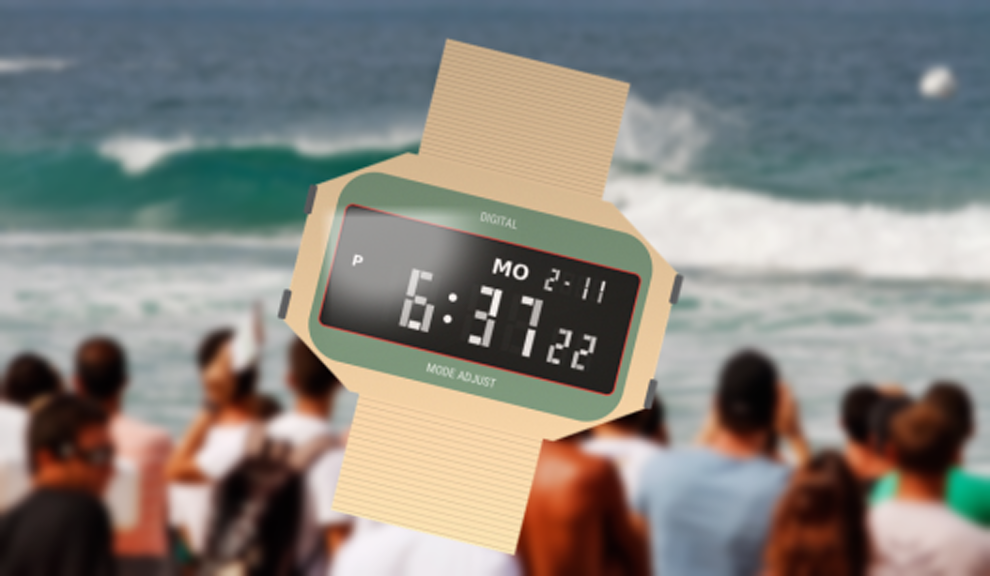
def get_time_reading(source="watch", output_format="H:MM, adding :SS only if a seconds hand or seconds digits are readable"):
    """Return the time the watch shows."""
6:37:22
